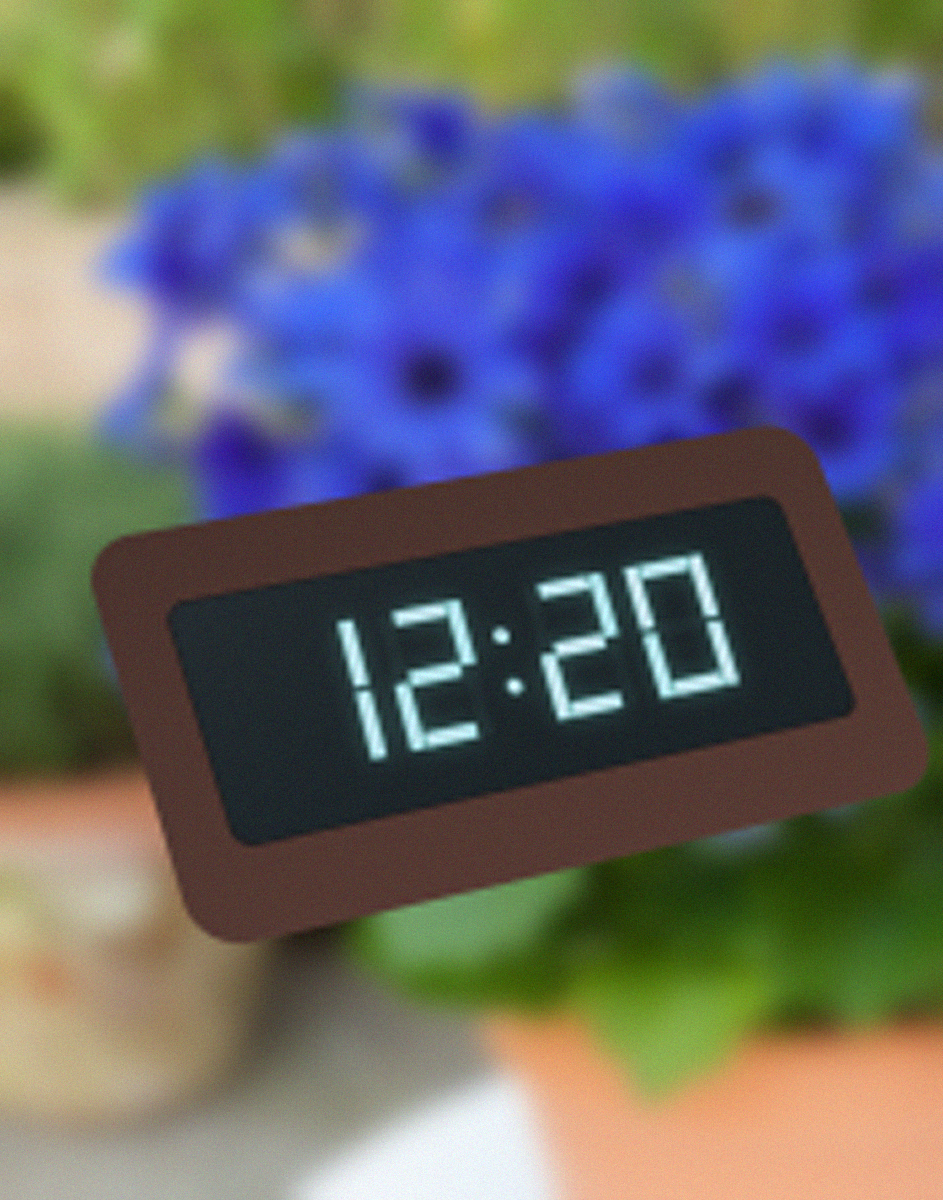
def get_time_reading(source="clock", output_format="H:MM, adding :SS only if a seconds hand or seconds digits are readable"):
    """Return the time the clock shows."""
12:20
